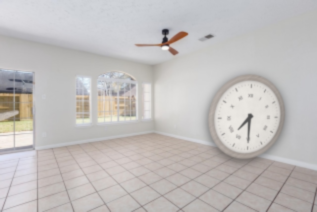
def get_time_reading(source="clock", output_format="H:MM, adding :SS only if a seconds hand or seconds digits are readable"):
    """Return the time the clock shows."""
7:30
